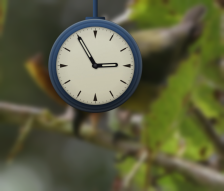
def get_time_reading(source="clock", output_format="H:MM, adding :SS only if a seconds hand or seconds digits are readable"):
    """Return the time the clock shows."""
2:55
